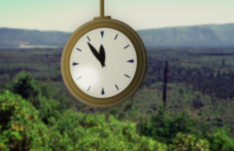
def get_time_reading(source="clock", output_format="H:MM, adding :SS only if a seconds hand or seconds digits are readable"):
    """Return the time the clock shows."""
11:54
